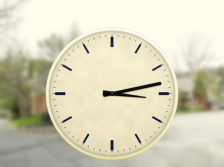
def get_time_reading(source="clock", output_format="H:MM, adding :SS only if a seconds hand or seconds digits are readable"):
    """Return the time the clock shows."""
3:13
